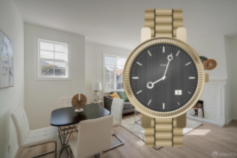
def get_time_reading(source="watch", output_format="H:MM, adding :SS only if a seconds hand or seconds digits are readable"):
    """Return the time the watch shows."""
8:03
